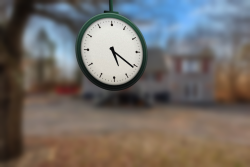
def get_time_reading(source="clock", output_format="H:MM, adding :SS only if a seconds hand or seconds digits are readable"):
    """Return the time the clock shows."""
5:21
